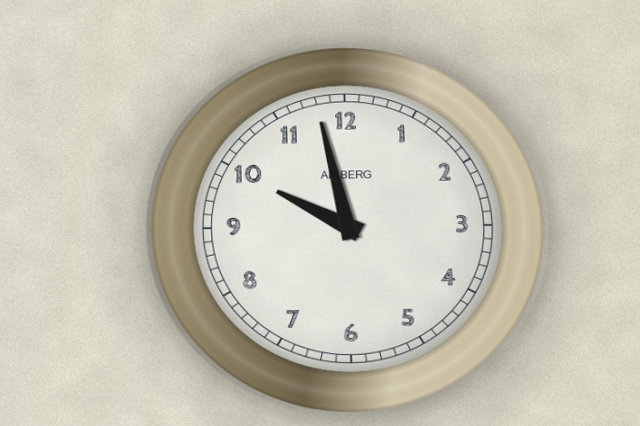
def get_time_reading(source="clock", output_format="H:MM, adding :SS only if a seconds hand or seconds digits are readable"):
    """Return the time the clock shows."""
9:58
